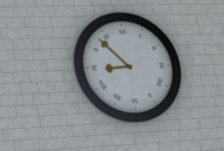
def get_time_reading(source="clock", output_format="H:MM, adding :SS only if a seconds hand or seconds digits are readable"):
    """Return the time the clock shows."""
8:53
